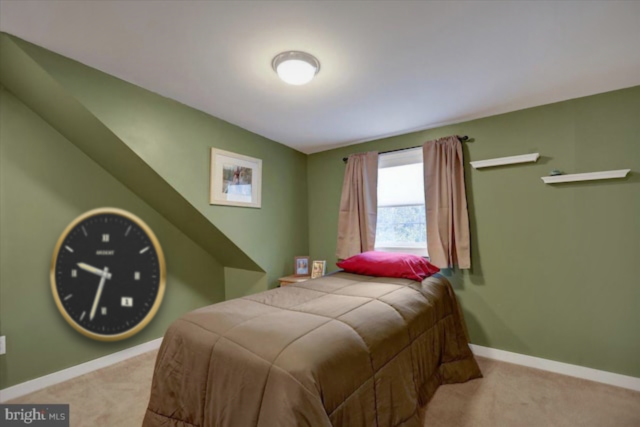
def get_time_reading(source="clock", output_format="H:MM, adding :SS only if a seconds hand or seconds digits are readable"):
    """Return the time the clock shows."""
9:33
